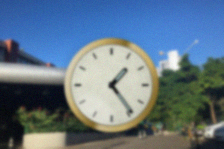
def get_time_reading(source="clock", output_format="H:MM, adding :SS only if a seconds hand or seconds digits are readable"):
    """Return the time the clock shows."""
1:24
